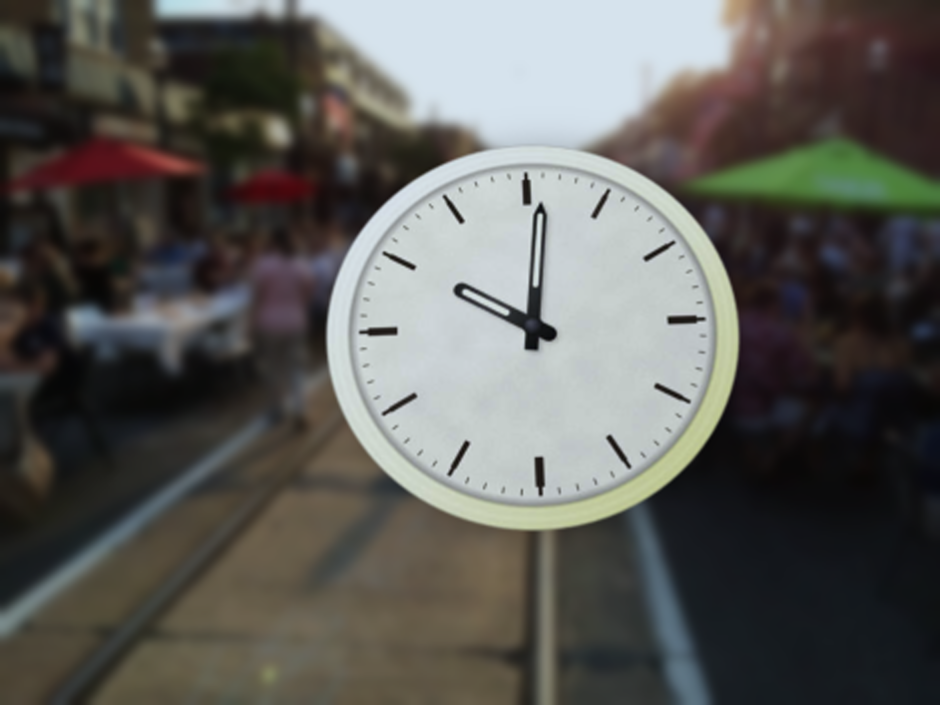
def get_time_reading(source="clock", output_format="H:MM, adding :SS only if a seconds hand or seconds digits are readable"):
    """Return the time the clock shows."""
10:01
